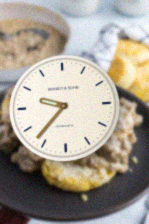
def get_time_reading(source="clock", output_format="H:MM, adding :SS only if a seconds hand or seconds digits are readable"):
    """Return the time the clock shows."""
9:37
